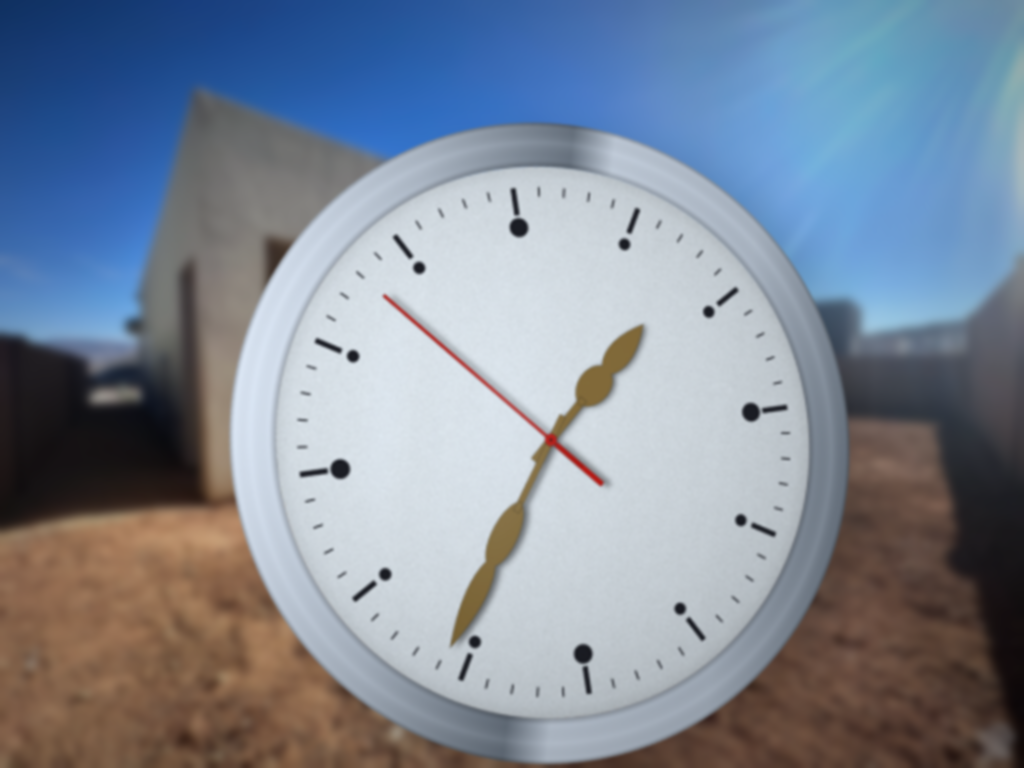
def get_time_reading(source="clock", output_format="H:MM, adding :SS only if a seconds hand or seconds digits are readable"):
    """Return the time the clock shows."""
1:35:53
